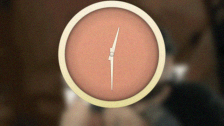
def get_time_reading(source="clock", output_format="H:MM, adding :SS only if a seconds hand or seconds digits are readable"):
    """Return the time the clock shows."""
12:30
